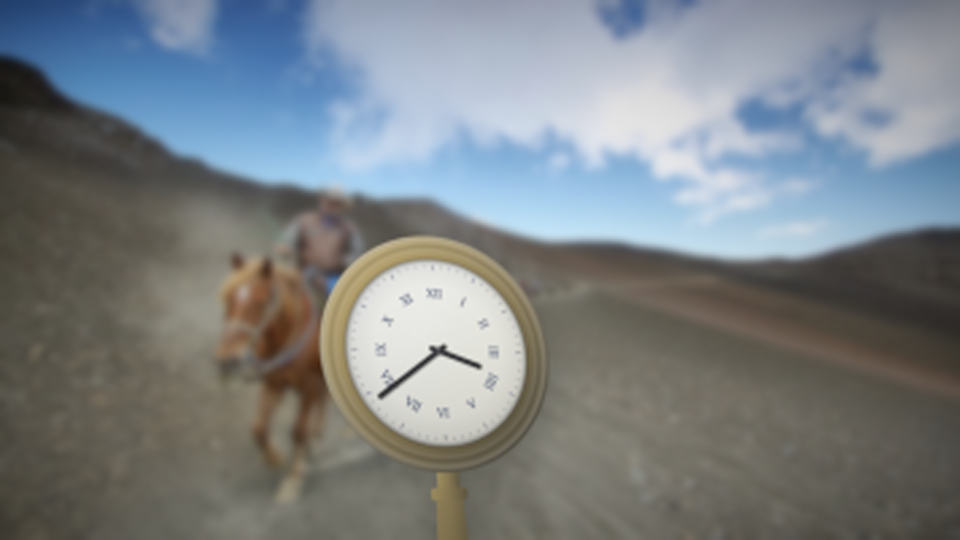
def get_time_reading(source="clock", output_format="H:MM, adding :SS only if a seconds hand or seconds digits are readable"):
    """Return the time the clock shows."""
3:39
